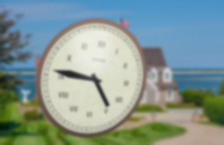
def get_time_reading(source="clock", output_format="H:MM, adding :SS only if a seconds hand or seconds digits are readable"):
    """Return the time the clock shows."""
4:46
